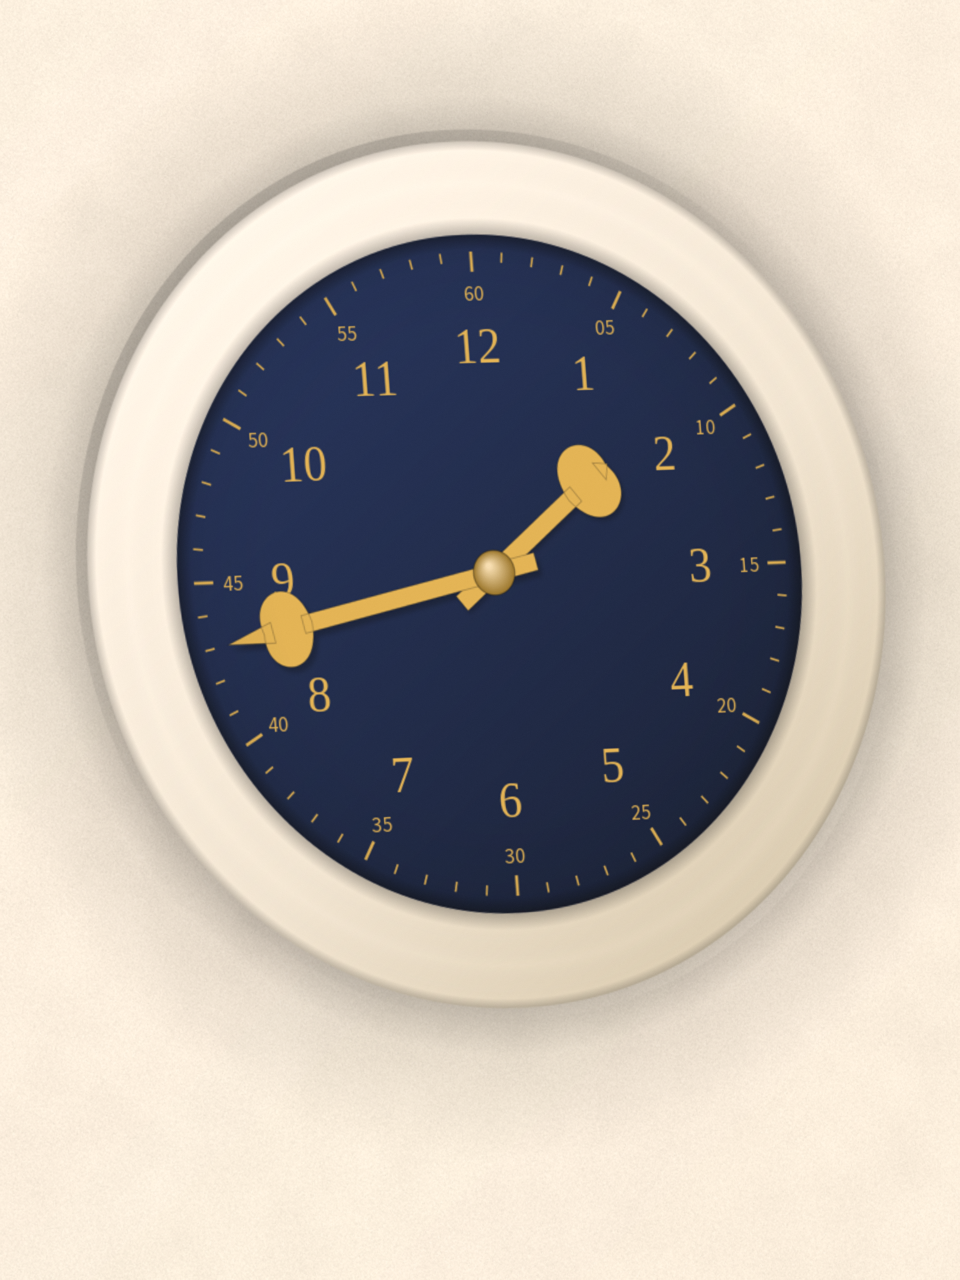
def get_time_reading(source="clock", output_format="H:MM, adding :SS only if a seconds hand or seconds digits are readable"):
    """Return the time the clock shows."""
1:43
